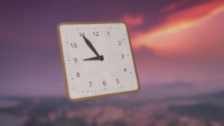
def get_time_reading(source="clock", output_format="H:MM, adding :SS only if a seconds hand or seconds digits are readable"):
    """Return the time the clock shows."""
8:55
